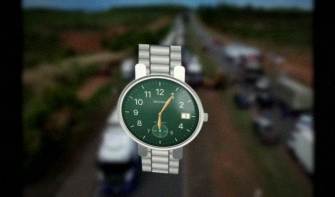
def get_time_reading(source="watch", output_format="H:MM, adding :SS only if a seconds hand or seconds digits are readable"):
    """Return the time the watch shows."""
6:05
